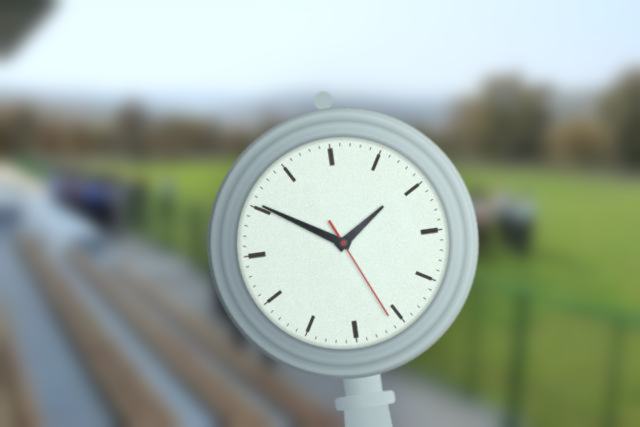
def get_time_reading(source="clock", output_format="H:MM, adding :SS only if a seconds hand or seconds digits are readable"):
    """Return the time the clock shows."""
1:50:26
